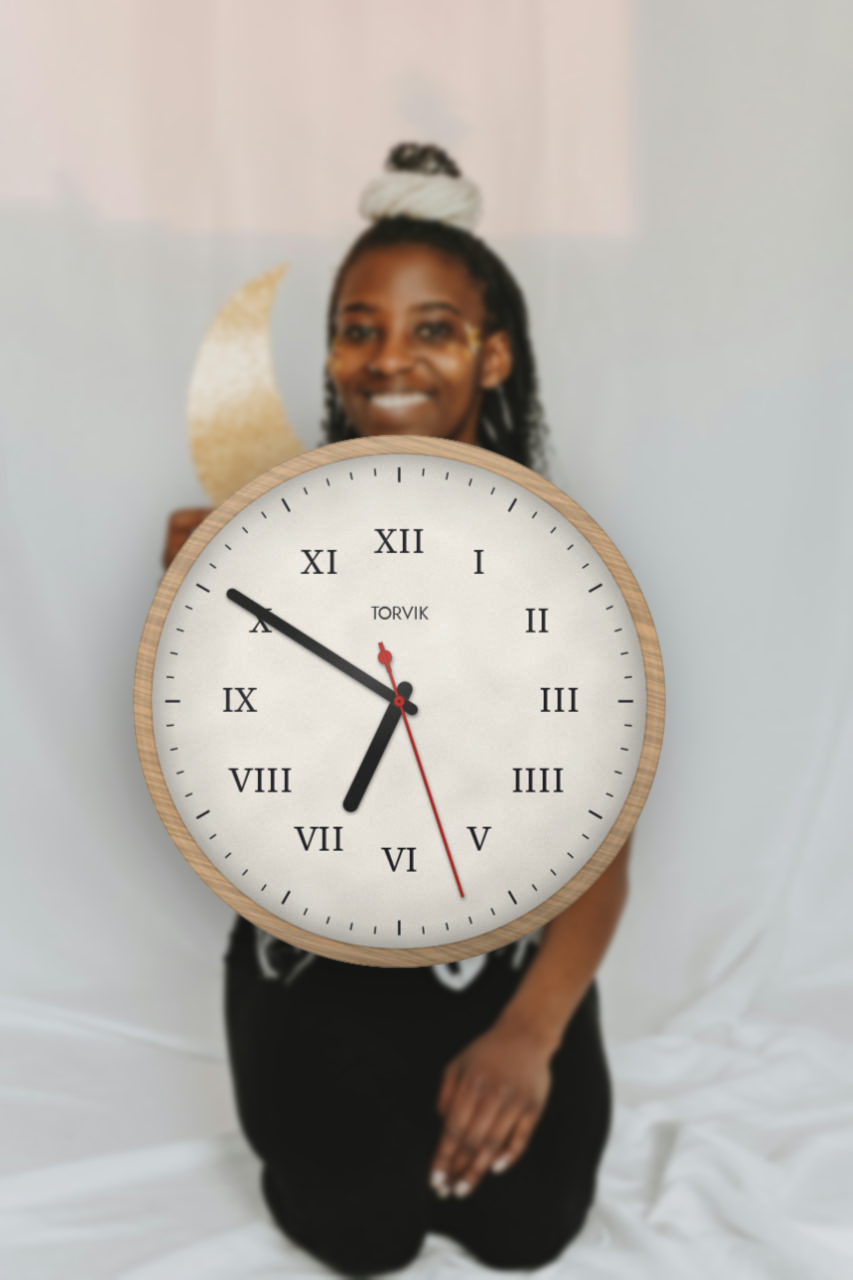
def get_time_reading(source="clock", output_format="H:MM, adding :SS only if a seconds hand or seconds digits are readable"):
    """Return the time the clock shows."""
6:50:27
